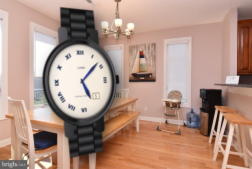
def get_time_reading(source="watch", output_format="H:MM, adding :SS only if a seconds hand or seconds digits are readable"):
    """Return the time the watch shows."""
5:08
